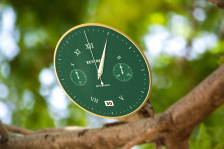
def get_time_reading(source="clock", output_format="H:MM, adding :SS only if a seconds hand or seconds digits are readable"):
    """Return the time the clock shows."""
1:05
